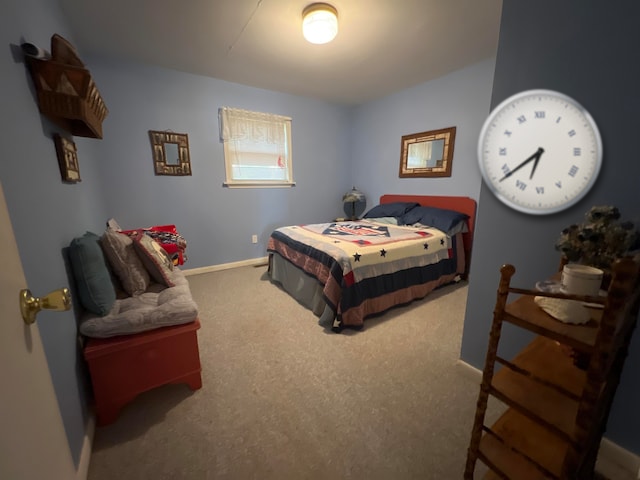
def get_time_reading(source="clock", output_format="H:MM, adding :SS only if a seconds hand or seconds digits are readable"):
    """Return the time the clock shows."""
6:39
